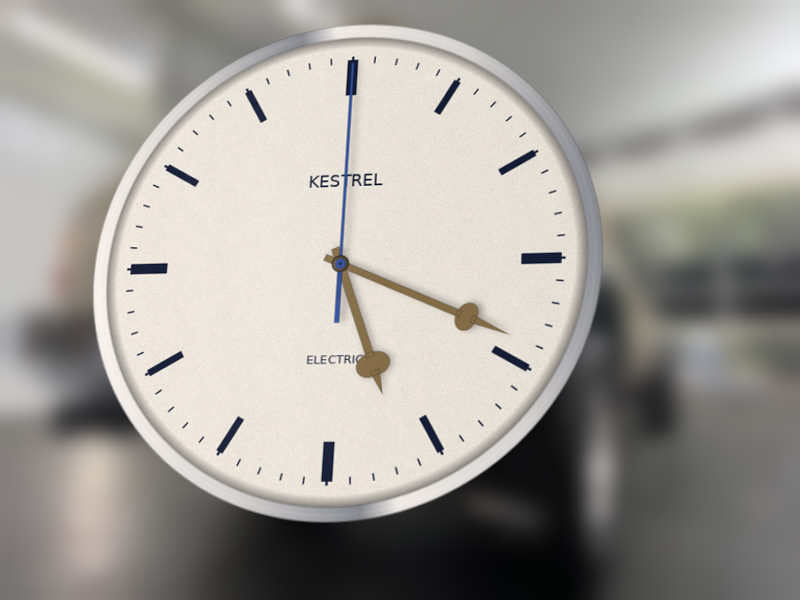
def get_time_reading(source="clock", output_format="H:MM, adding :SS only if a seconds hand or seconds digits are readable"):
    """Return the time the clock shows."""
5:19:00
